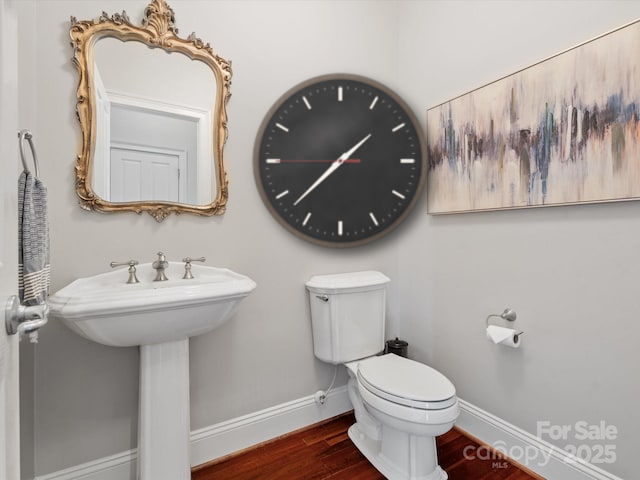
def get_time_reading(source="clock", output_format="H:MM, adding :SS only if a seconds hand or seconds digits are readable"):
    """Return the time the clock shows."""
1:37:45
